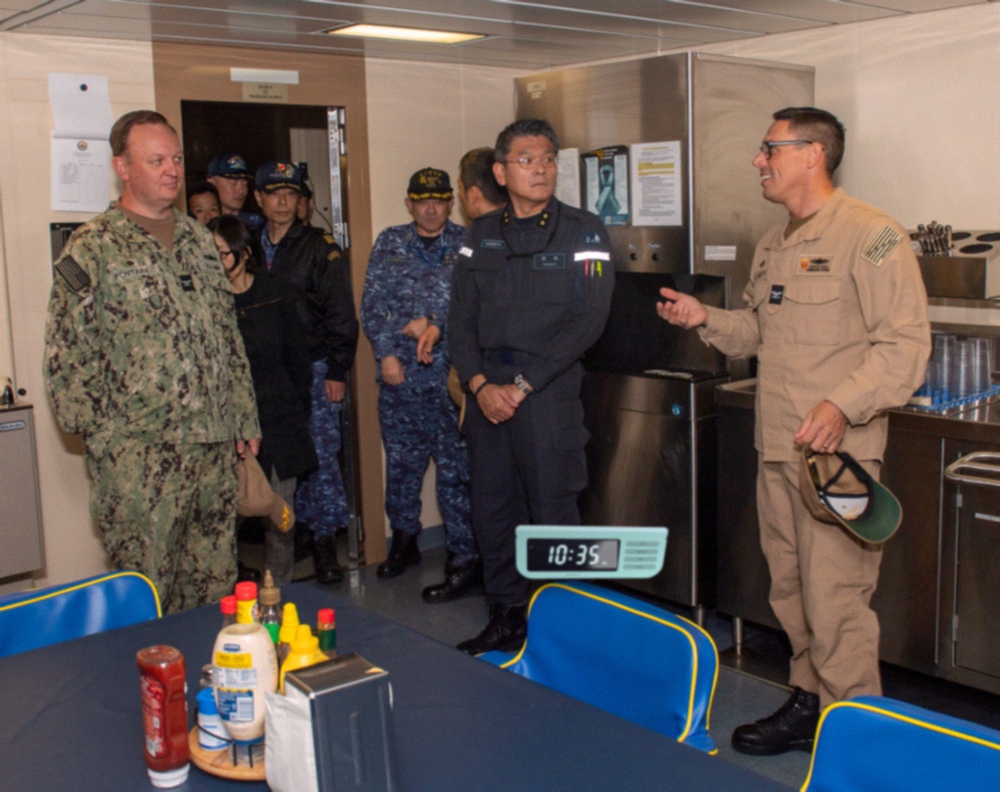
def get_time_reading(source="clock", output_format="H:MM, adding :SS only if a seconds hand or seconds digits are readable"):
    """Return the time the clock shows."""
10:35
